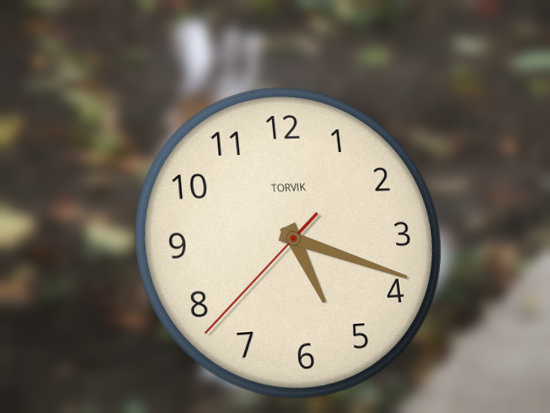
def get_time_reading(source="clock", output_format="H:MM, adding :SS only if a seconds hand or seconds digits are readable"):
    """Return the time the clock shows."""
5:18:38
